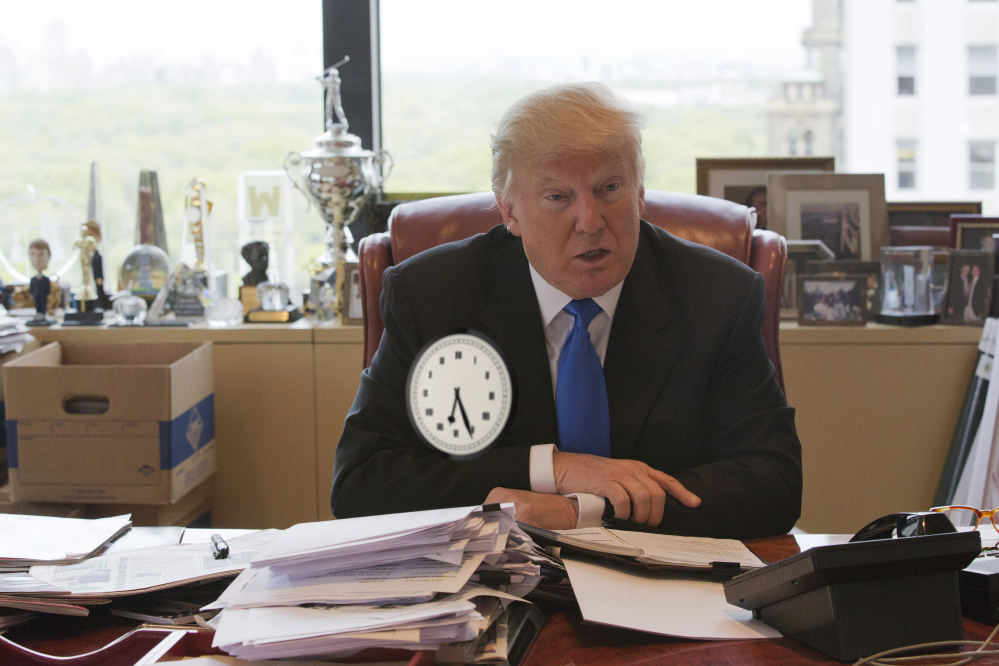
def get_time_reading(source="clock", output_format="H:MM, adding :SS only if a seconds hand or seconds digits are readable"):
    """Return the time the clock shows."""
6:26
